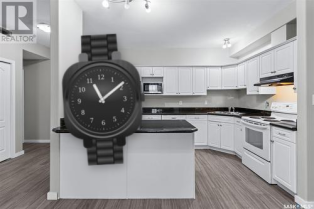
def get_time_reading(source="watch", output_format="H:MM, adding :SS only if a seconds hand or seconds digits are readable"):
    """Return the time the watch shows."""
11:09
